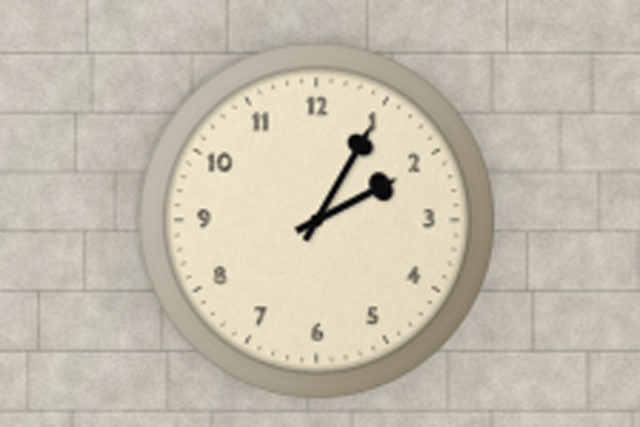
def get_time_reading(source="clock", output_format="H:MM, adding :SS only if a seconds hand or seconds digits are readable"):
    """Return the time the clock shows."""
2:05
